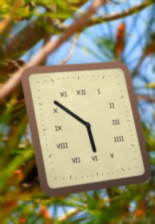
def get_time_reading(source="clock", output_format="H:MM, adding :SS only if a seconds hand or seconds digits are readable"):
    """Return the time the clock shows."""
5:52
